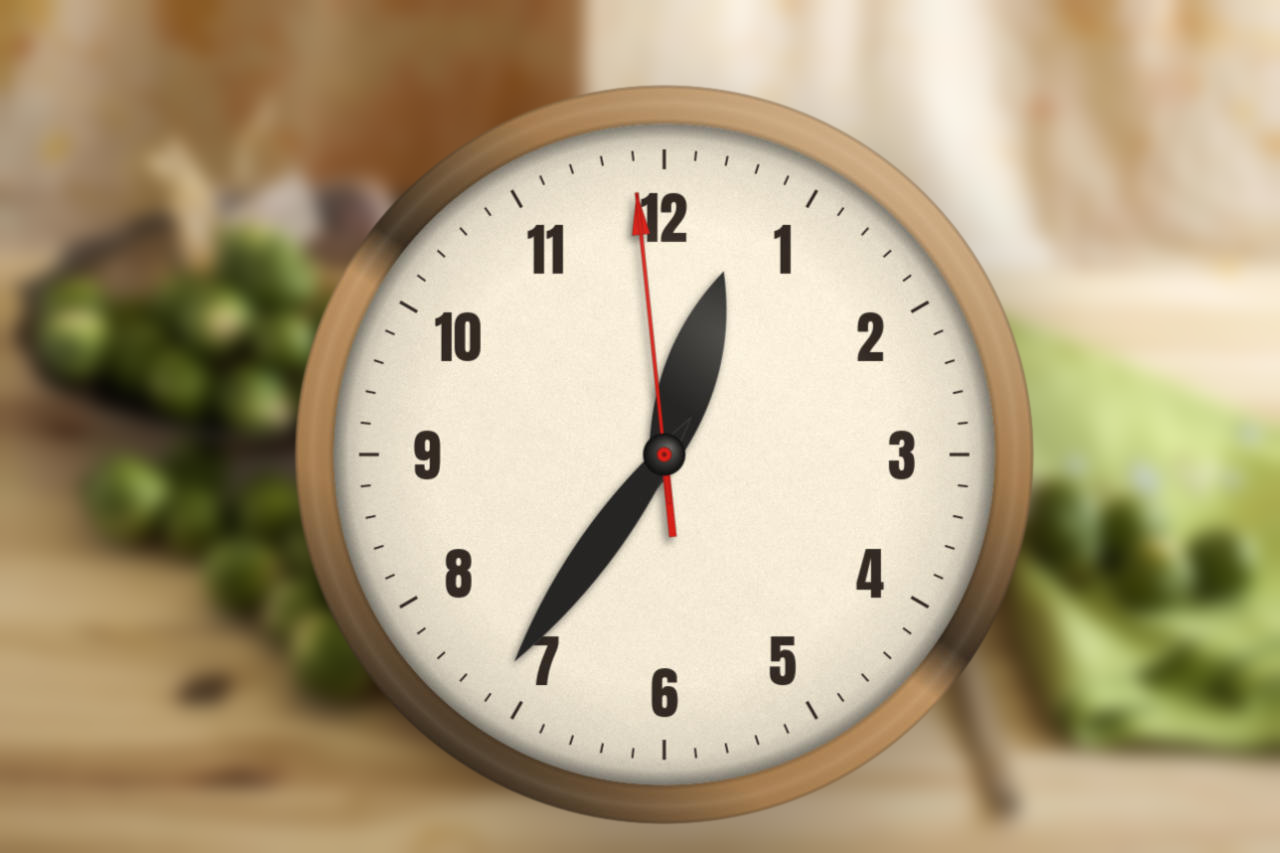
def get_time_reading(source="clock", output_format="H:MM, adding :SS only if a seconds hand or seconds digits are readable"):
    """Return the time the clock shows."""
12:35:59
